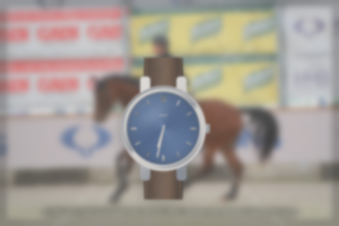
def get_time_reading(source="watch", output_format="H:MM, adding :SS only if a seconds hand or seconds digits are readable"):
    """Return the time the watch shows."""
6:32
